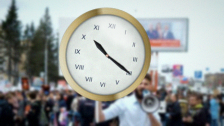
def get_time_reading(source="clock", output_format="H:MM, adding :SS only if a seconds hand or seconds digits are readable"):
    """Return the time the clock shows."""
10:20
